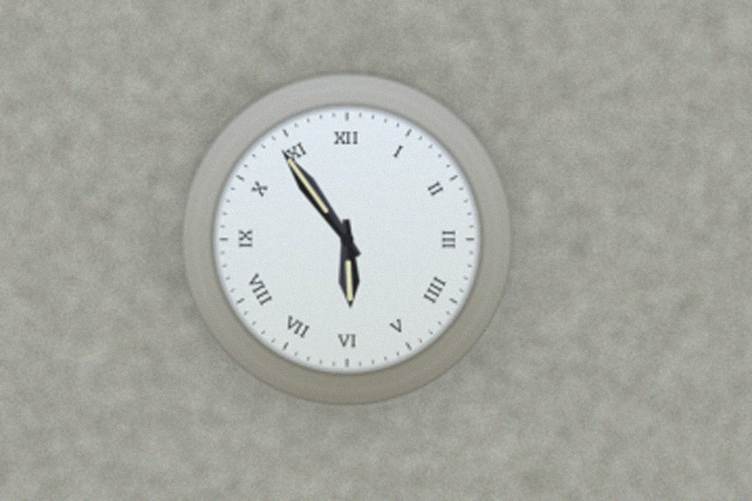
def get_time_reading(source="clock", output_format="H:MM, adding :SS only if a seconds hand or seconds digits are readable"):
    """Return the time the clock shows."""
5:54
